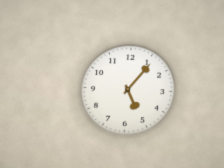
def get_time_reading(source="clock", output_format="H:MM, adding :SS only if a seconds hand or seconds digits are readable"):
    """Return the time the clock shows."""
5:06
